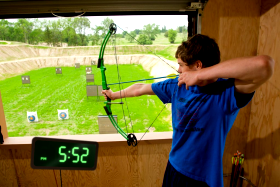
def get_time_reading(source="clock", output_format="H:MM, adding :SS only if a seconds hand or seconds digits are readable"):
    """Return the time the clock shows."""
5:52
